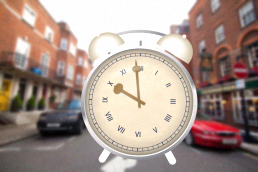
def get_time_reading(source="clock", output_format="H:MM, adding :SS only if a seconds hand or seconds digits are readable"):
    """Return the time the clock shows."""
9:59
